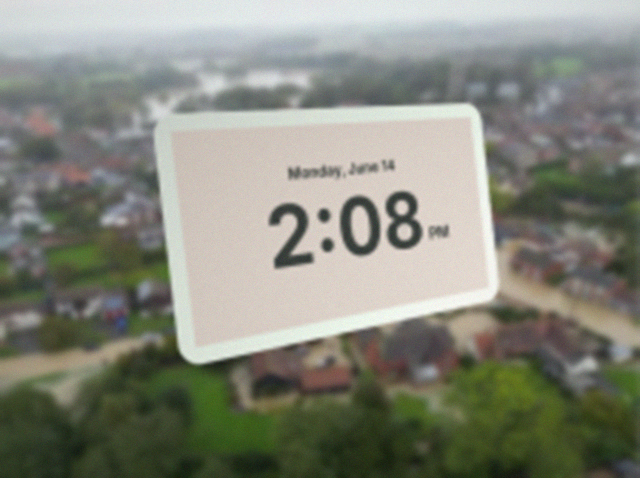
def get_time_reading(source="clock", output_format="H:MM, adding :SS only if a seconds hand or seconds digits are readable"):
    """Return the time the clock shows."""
2:08
